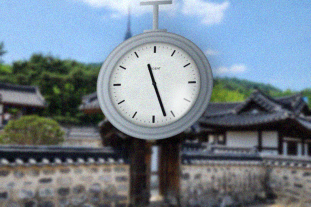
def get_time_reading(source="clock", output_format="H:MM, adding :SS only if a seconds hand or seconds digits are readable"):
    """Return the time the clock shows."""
11:27
